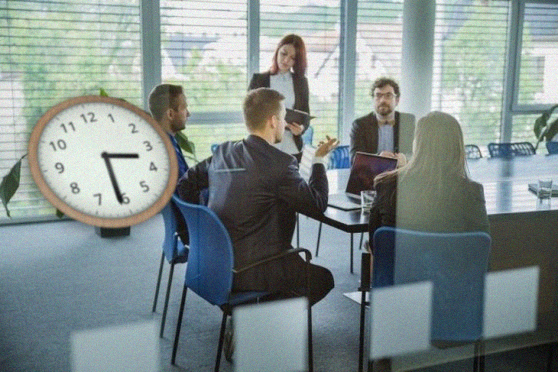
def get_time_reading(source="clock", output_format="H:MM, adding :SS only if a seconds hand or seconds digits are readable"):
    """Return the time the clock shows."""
3:31
